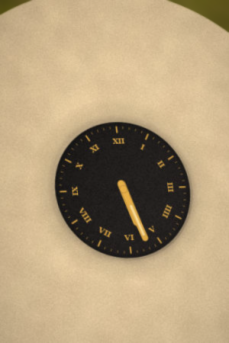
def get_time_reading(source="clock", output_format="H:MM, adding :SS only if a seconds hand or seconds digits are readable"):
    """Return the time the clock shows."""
5:27
